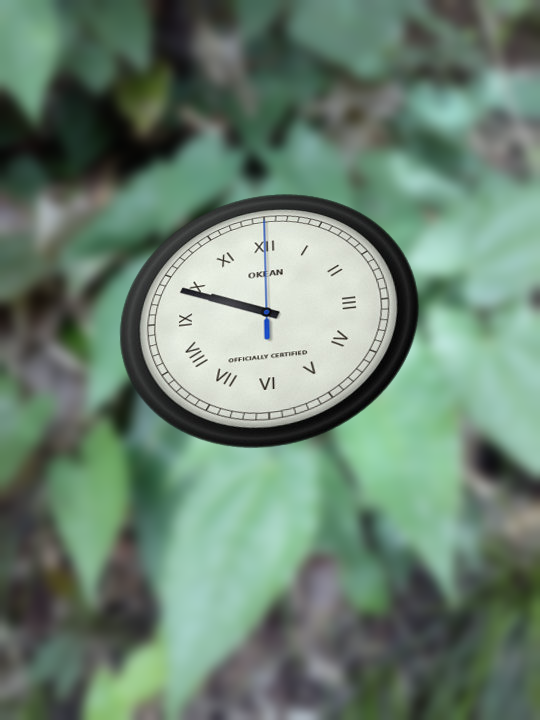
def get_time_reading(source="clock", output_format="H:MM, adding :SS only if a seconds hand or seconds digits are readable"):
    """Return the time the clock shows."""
9:49:00
